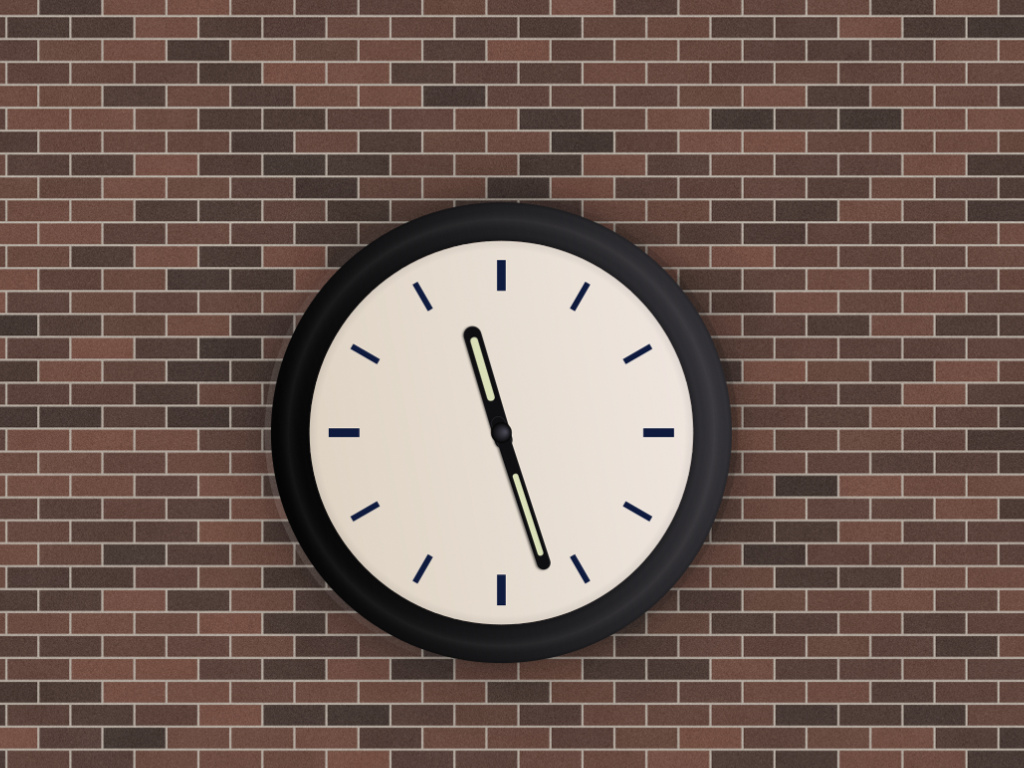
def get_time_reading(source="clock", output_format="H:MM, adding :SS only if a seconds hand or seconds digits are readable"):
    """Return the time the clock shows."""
11:27
